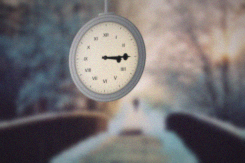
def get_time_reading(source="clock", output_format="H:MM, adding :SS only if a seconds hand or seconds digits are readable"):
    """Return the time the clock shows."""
3:15
